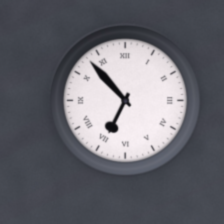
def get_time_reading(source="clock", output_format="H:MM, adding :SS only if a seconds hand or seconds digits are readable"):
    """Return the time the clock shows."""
6:53
